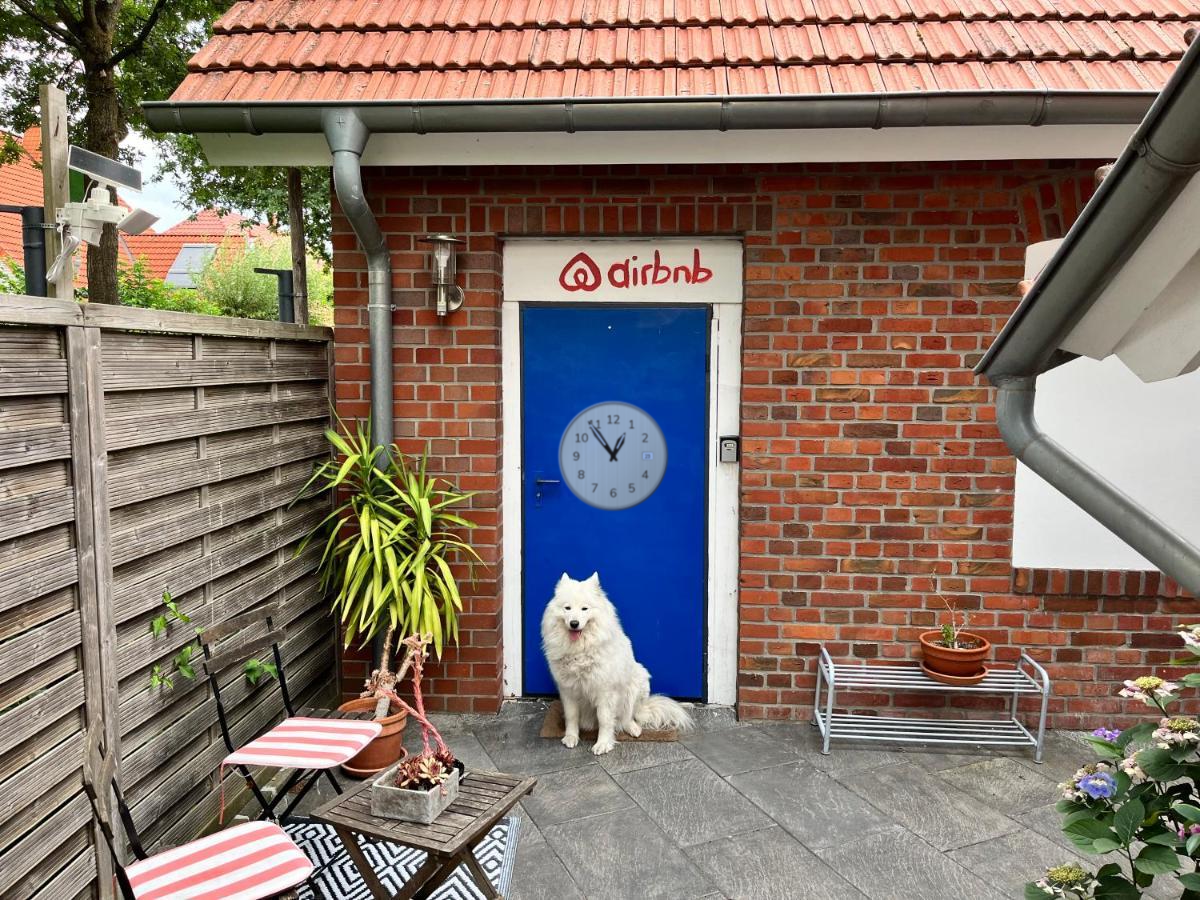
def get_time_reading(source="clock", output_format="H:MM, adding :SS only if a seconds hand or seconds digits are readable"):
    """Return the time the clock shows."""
12:54
